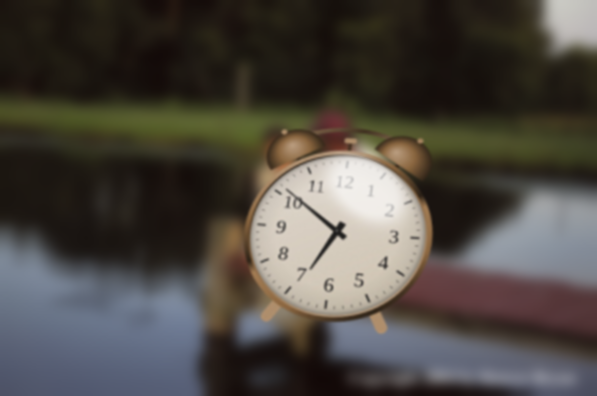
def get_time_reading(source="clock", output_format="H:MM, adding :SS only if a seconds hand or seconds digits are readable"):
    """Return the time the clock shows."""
6:51
